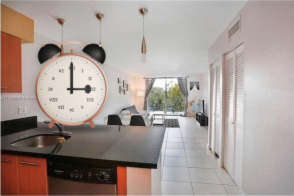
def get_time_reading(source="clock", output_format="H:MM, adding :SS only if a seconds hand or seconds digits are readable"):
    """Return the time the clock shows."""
3:00
